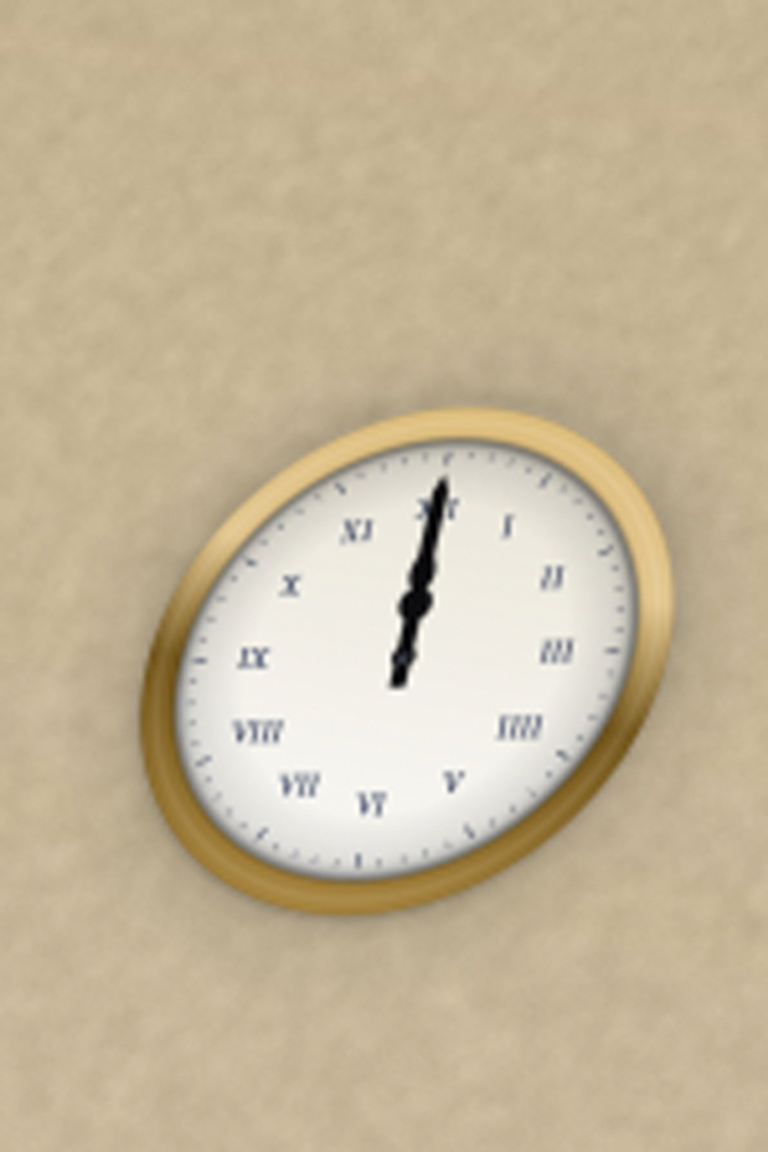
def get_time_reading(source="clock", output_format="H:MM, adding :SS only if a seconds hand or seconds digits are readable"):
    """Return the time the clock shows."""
12:00
